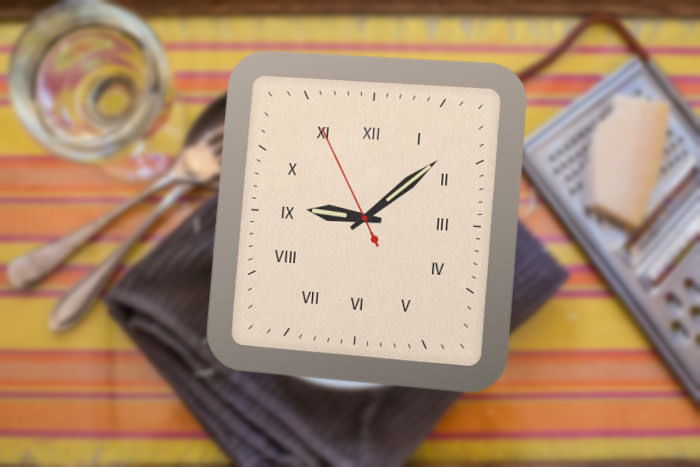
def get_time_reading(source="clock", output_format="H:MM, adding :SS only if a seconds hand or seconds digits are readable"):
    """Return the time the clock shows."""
9:07:55
